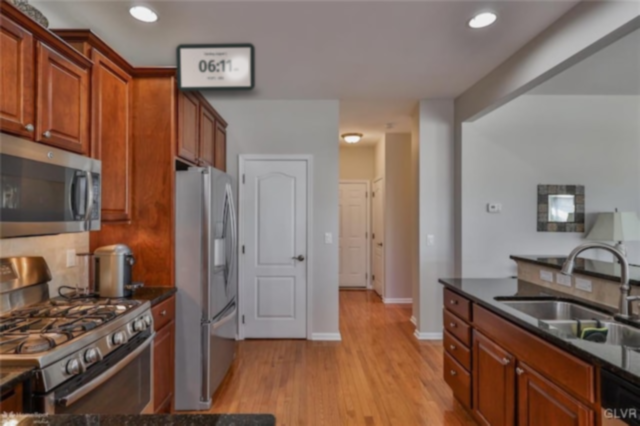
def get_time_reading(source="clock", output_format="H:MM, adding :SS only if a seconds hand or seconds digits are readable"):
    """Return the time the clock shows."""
6:11
